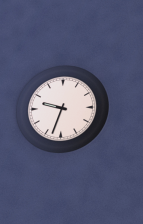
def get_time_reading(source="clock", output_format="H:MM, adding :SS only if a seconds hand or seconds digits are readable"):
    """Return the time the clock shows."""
9:33
